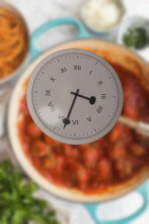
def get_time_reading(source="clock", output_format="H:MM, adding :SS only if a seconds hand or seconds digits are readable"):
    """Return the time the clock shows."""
3:33
